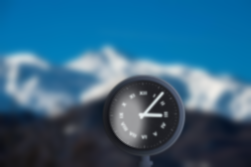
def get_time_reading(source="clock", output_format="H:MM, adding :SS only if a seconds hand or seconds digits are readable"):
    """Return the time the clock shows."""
3:07
